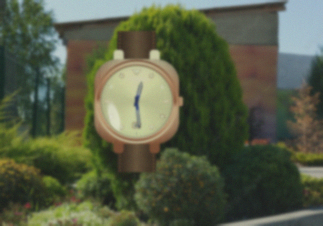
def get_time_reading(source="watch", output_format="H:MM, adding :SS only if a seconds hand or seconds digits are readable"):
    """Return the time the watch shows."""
12:29
